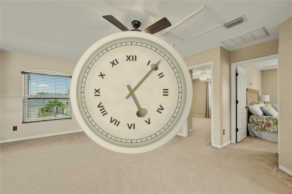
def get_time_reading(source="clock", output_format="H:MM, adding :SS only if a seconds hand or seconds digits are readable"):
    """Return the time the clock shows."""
5:07
